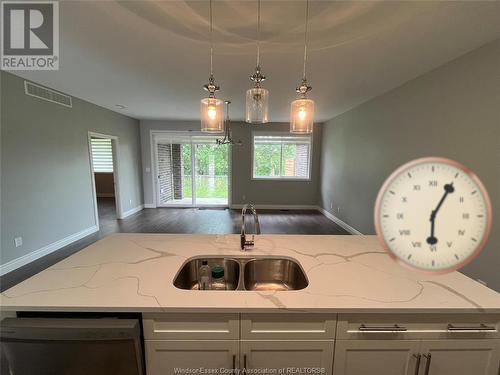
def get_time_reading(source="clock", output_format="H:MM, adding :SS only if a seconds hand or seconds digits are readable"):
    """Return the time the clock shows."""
6:05
